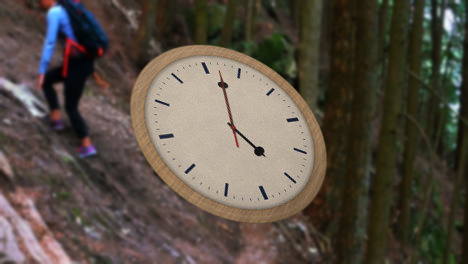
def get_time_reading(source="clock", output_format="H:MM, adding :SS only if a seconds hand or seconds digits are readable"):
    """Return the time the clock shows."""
5:02:02
